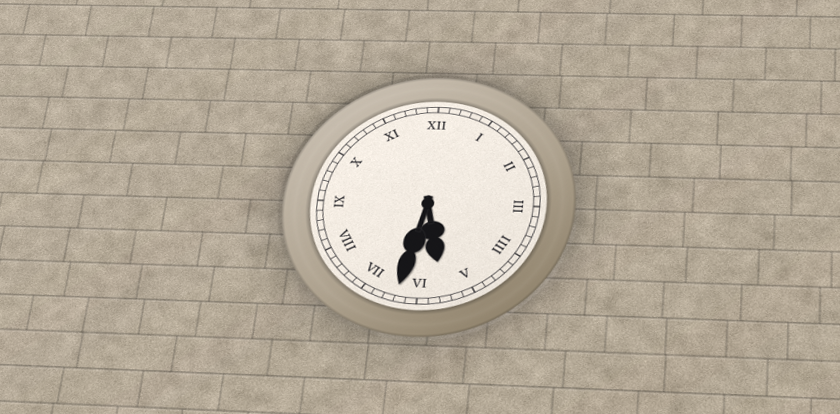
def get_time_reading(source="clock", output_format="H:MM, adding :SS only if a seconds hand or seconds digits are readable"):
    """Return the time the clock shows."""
5:32
